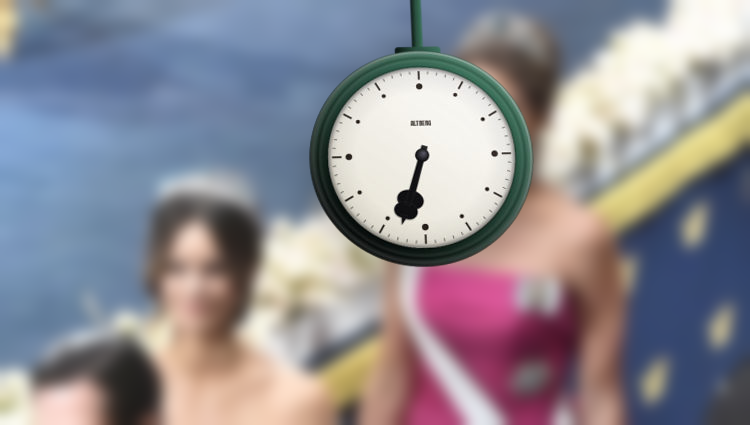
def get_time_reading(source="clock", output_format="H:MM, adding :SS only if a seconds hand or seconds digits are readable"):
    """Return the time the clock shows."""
6:33
